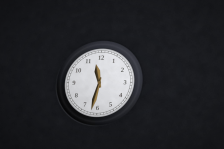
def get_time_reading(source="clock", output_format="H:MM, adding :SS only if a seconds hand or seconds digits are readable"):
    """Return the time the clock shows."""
11:32
